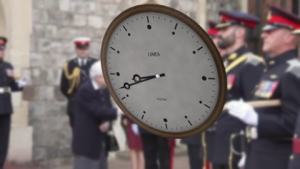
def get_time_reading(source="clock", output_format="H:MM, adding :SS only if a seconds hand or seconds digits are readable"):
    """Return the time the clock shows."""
8:42
